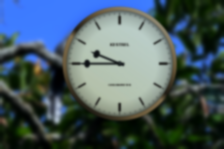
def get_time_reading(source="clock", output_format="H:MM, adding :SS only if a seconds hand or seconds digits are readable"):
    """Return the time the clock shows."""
9:45
